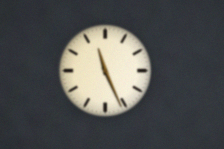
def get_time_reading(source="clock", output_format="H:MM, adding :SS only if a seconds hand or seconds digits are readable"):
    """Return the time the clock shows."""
11:26
